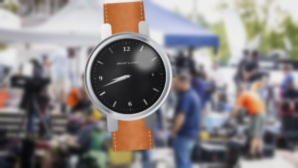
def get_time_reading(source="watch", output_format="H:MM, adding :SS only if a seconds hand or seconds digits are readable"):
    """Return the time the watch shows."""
8:42
